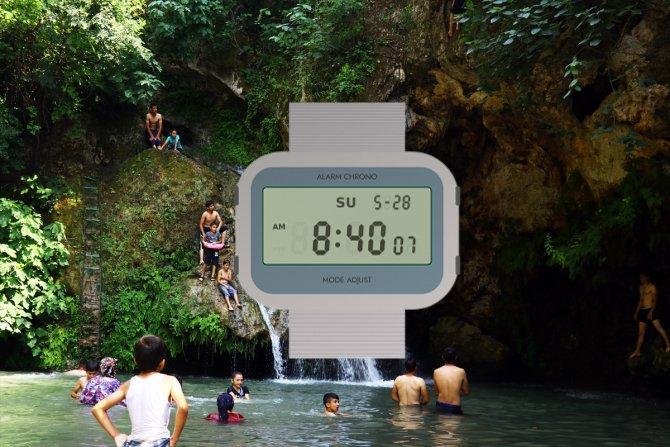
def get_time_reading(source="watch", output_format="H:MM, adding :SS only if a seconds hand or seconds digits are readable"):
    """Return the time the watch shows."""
8:40:07
